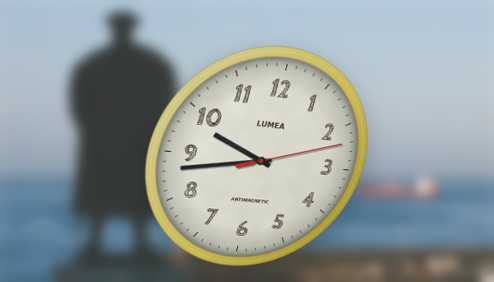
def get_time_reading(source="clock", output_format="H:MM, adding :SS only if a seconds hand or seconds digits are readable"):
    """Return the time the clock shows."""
9:43:12
